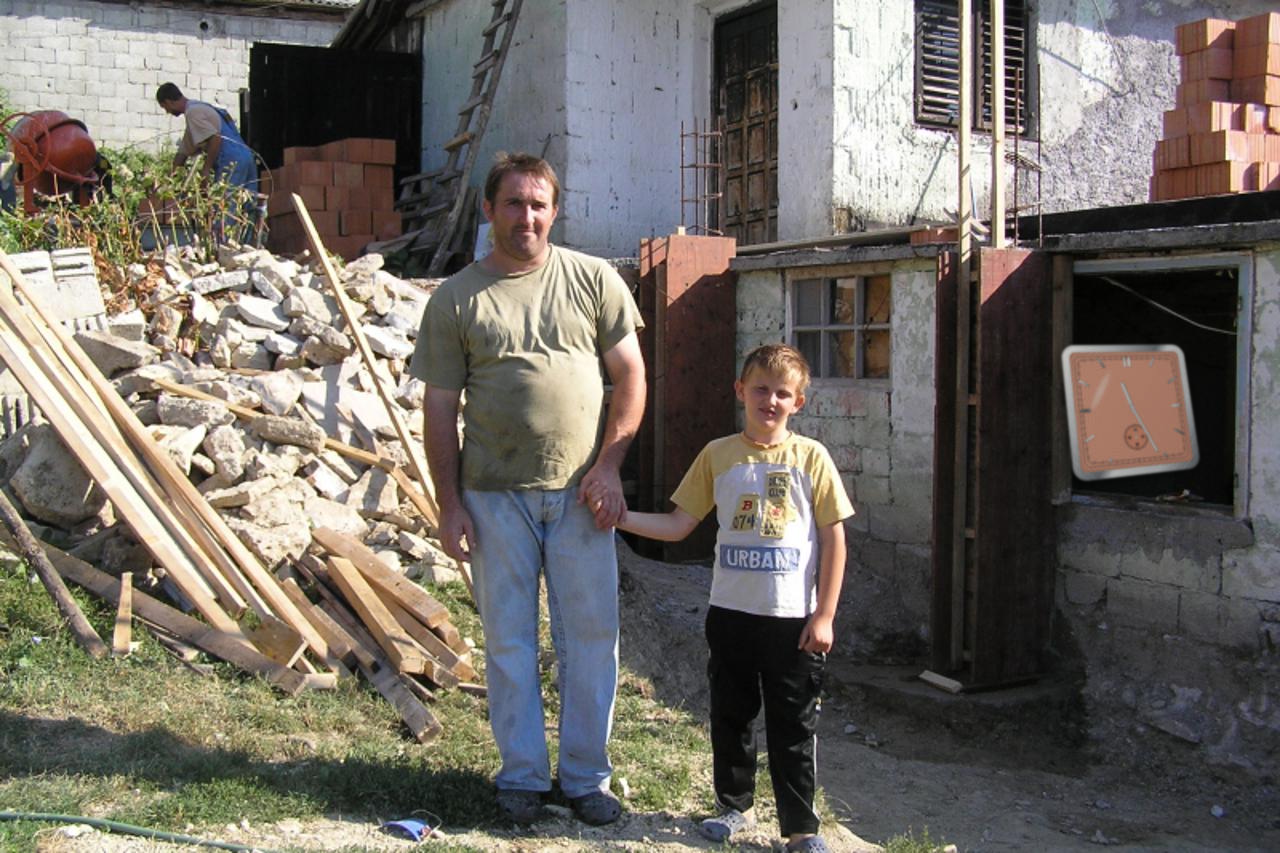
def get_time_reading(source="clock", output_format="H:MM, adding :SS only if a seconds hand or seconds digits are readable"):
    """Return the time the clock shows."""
11:26
